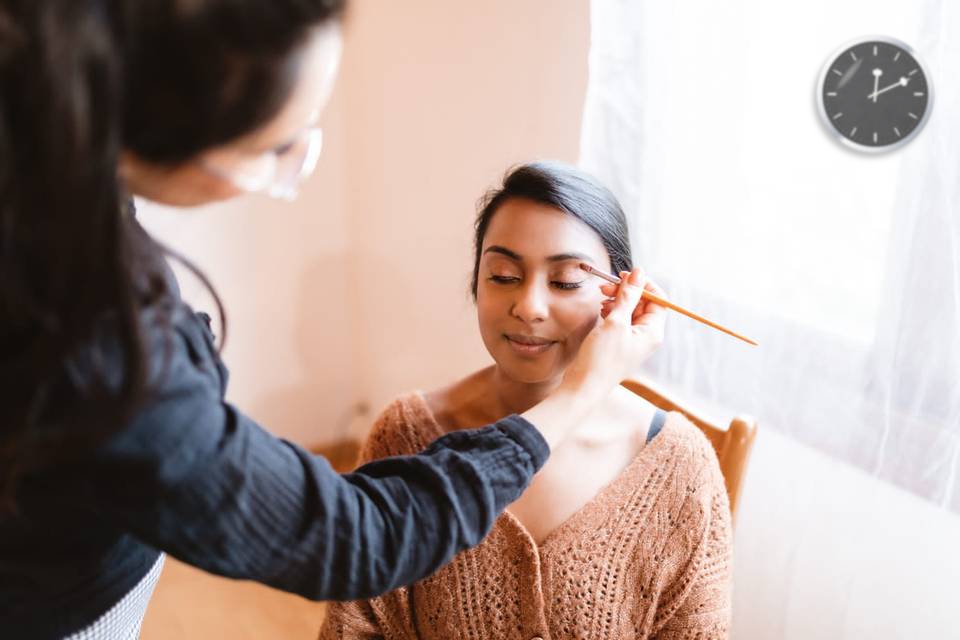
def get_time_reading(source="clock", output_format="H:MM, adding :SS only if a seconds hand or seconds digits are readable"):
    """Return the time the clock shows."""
12:11
